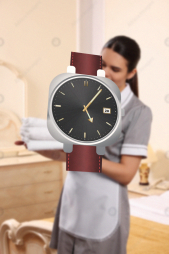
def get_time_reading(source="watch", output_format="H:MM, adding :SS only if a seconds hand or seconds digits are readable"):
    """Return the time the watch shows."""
5:06
